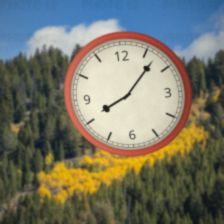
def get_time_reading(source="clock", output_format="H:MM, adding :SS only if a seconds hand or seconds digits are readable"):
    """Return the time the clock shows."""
8:07
